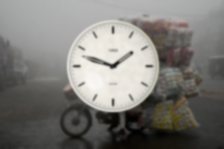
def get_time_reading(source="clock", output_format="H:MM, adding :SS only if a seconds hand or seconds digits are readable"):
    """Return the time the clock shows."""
1:48
